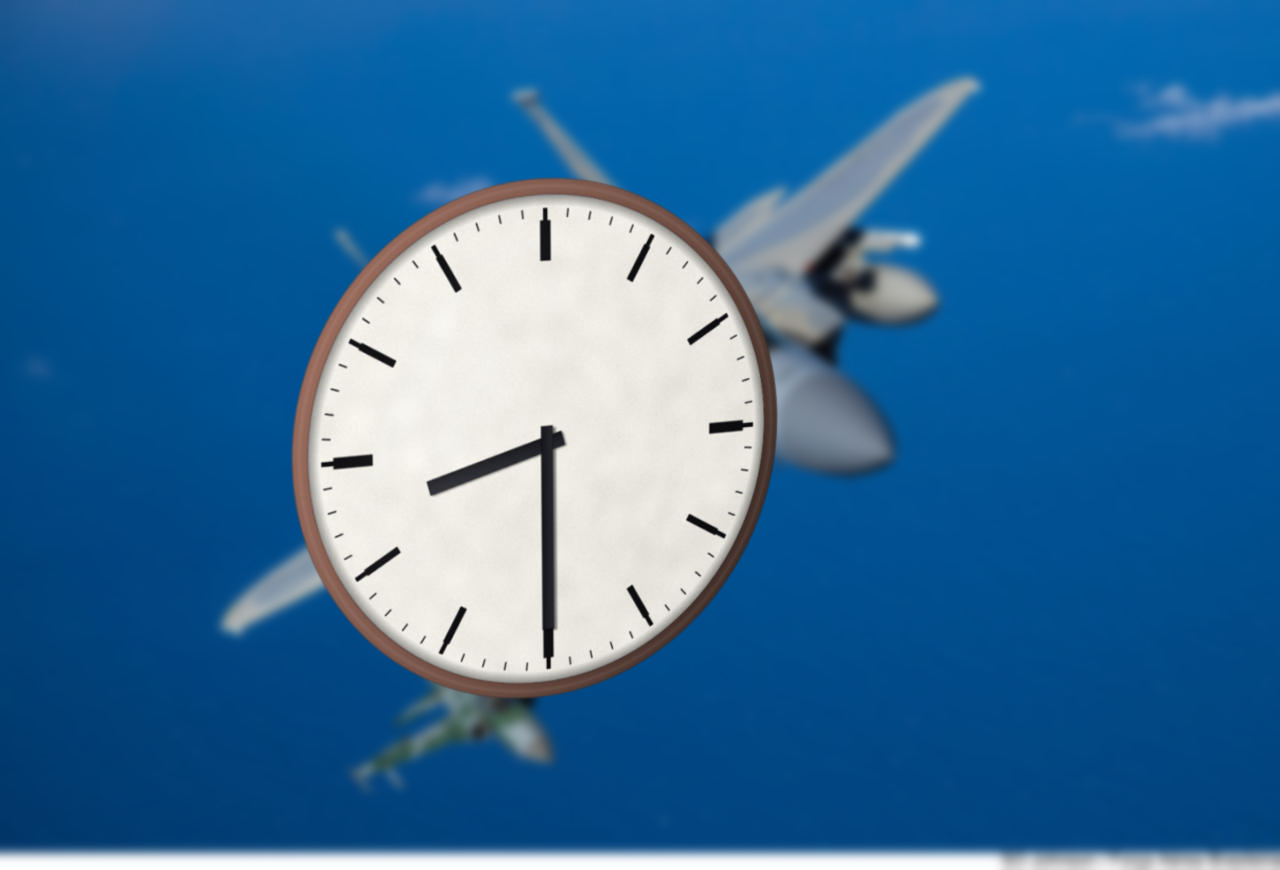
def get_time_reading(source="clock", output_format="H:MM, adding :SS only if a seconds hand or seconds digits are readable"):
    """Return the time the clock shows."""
8:30
